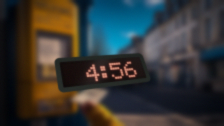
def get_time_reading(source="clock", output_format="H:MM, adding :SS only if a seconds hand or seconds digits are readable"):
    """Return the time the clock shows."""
4:56
